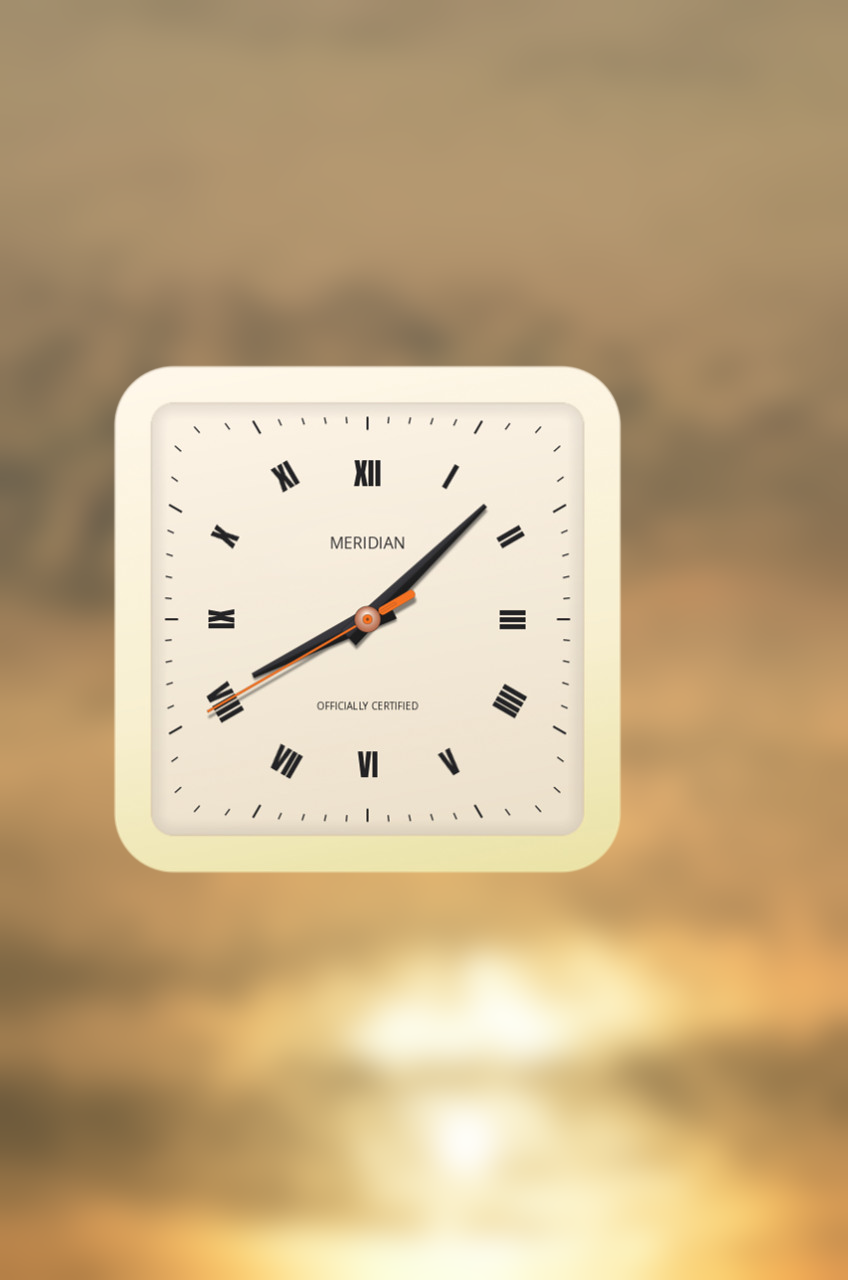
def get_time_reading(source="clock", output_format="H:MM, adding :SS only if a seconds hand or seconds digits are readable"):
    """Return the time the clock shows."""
8:07:40
